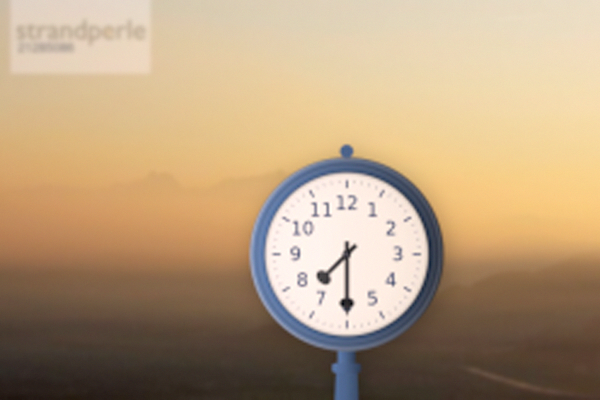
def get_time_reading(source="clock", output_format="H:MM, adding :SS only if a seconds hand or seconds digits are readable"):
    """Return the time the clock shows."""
7:30
